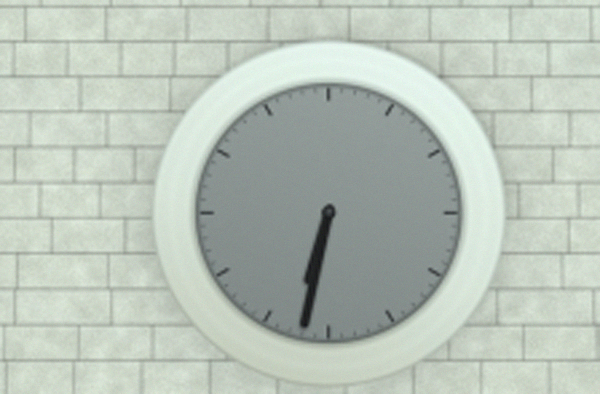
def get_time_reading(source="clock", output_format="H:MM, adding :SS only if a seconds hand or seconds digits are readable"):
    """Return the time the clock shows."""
6:32
